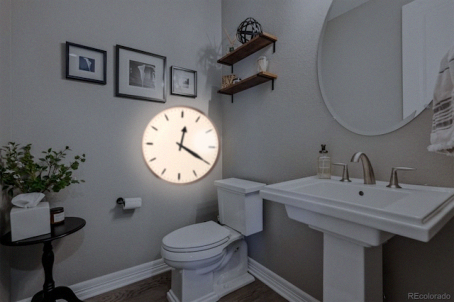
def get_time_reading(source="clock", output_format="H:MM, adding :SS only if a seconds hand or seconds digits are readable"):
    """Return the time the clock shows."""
12:20
